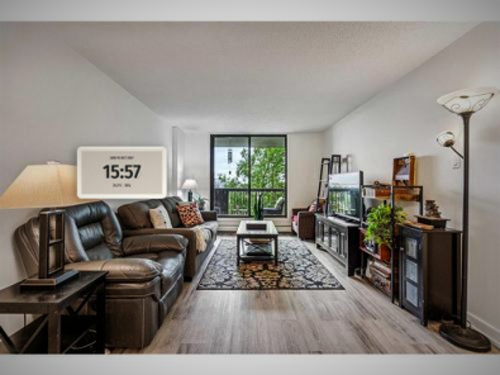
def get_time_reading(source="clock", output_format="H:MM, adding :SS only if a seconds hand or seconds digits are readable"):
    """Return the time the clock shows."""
15:57
